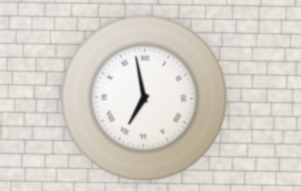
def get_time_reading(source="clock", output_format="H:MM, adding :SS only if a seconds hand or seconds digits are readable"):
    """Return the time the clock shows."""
6:58
